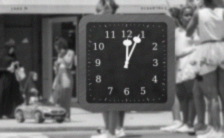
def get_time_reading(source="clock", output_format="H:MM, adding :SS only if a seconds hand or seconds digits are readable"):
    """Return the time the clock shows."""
12:04
